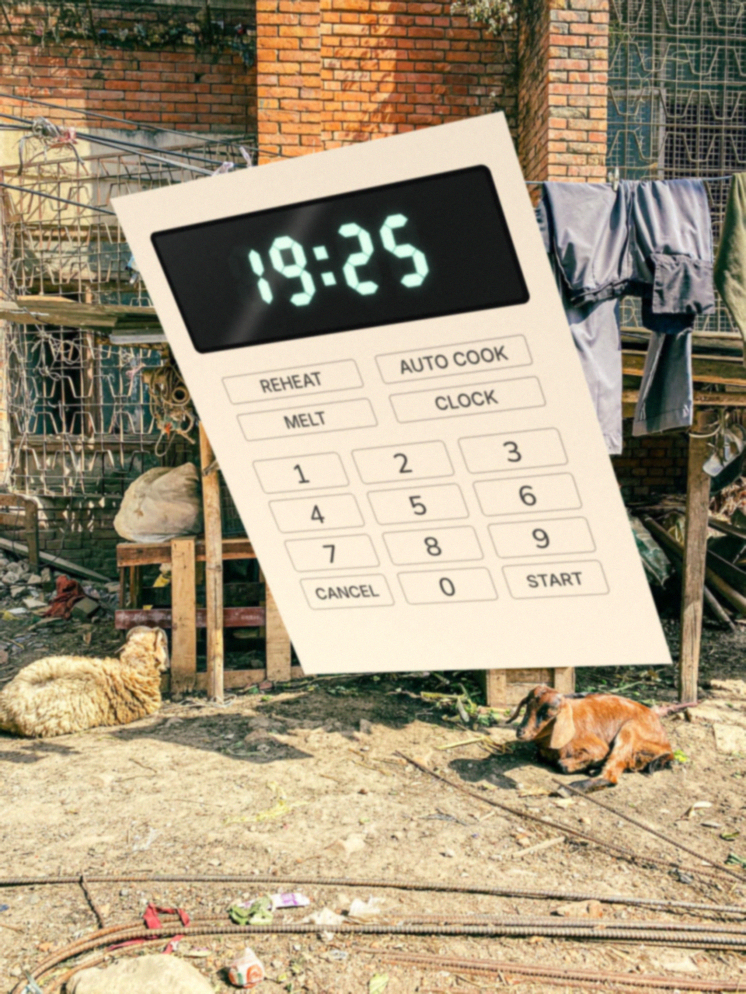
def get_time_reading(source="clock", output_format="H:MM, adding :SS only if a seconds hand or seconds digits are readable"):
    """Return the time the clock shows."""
19:25
